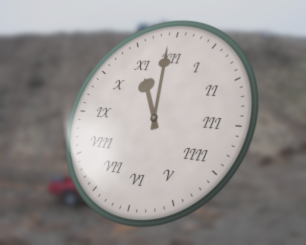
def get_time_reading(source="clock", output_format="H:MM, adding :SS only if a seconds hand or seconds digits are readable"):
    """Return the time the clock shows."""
10:59
